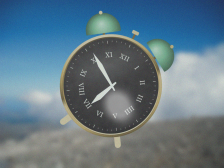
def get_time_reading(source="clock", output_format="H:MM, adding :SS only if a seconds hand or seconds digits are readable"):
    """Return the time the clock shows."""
6:51
